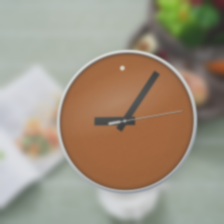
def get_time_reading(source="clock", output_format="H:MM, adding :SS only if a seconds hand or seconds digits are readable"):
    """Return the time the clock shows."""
9:06:14
